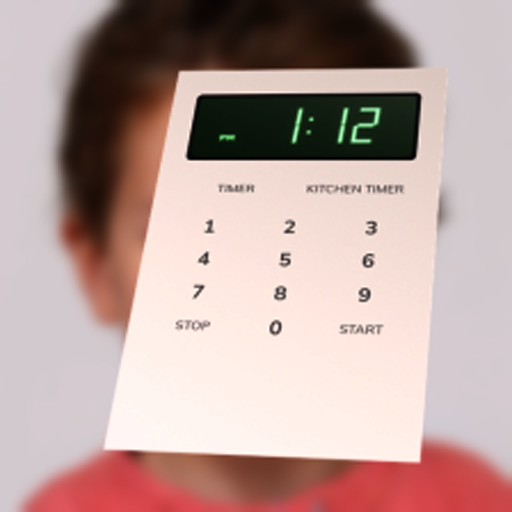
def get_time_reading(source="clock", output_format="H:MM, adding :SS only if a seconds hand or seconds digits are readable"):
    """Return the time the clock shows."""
1:12
